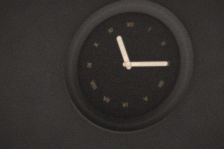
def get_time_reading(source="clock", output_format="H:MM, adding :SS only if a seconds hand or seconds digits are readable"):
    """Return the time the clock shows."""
11:15
